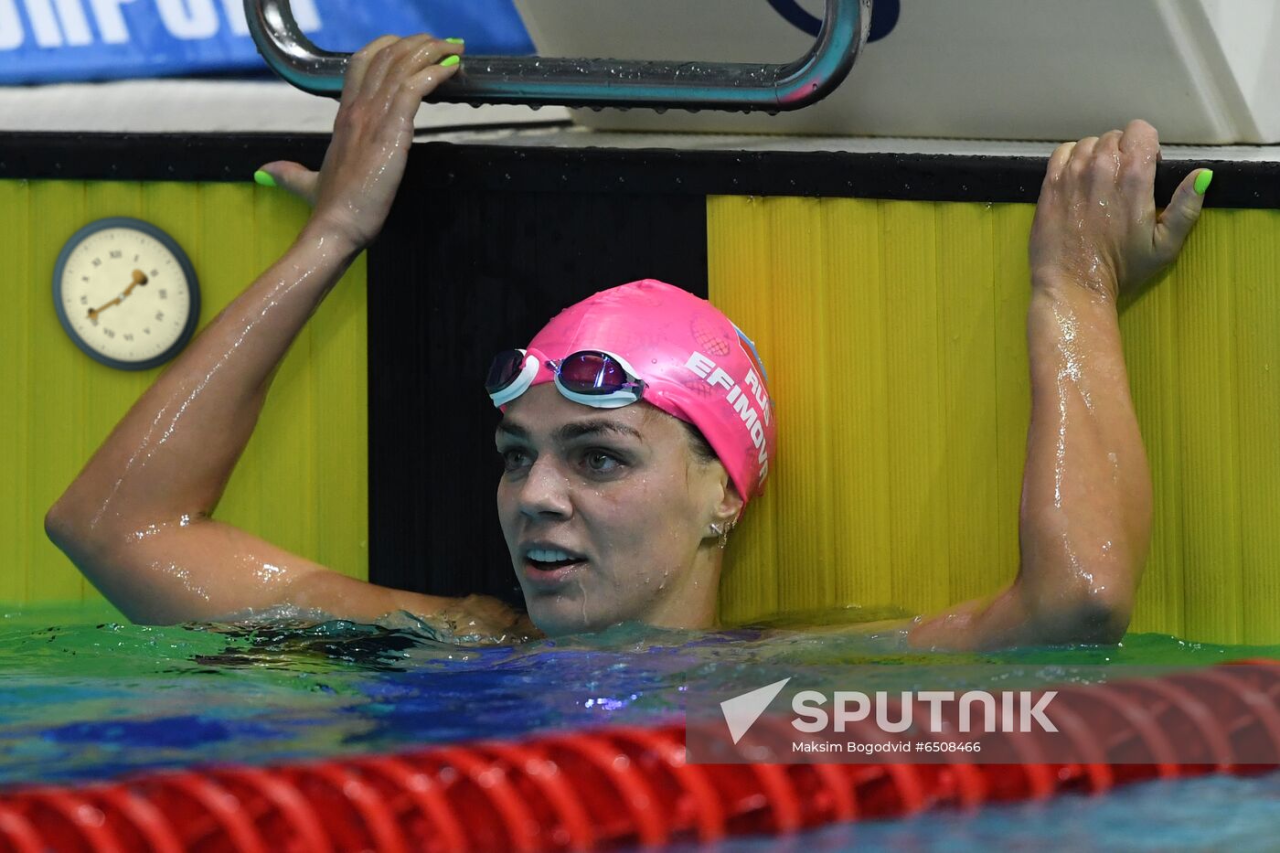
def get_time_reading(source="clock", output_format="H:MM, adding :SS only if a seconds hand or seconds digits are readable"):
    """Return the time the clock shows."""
1:41
